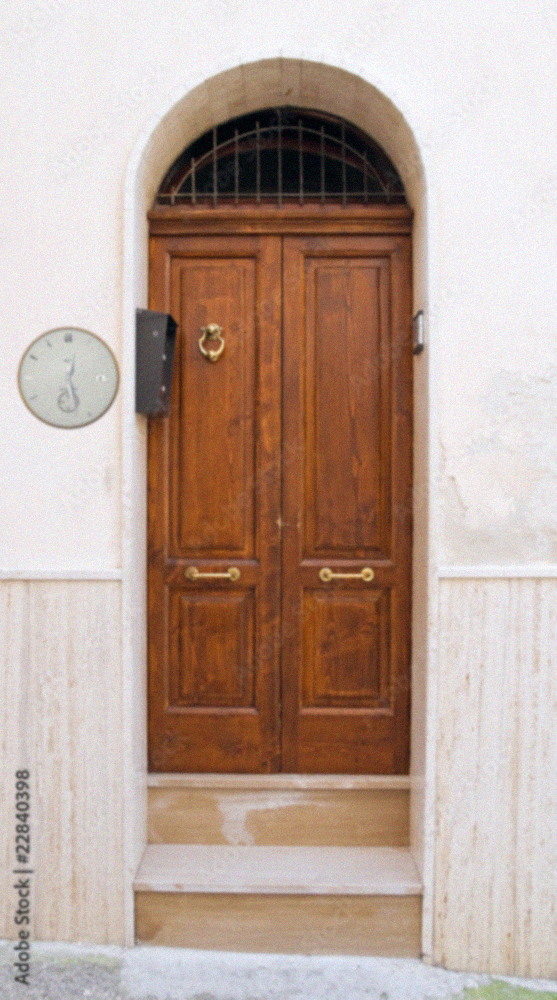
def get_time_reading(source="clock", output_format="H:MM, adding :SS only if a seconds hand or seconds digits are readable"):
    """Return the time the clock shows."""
12:28
